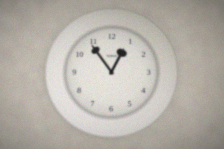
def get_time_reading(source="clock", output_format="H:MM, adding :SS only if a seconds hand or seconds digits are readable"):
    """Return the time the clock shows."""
12:54
